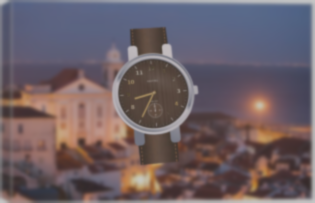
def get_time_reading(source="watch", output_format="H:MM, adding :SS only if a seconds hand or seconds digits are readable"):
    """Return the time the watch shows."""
8:35
